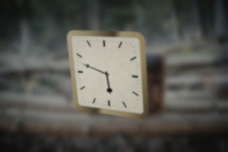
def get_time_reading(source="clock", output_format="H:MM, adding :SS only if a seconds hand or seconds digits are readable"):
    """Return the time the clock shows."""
5:48
